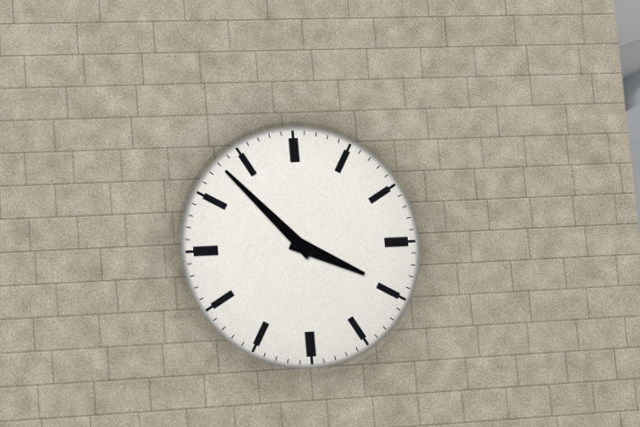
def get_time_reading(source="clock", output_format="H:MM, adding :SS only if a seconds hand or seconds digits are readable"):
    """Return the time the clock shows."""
3:53
